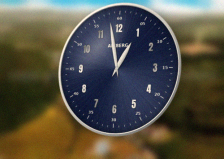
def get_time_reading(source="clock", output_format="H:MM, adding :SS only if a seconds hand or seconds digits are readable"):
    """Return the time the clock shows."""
12:58
